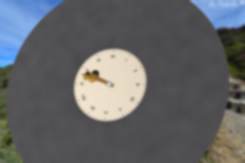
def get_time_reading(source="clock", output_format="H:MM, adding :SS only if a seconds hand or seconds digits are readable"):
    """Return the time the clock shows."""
9:48
